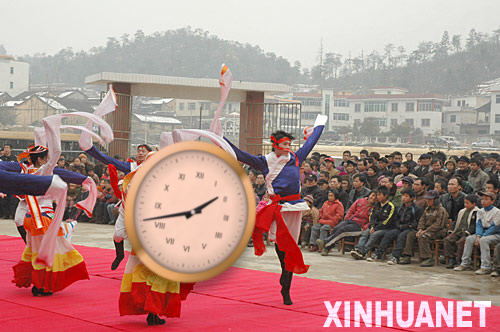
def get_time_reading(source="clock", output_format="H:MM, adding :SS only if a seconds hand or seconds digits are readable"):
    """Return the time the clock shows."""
1:42
